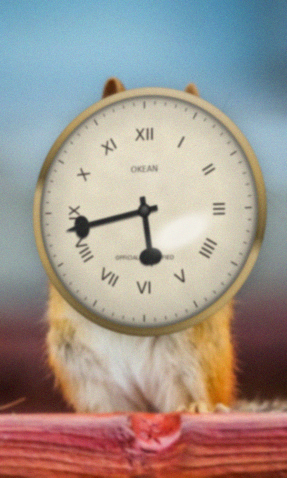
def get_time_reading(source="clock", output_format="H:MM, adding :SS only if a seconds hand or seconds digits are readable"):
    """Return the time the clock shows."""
5:43
